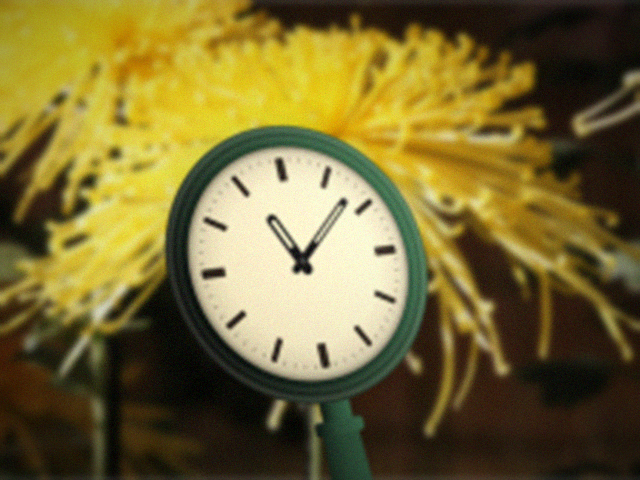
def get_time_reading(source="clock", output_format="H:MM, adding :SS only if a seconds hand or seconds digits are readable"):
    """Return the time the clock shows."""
11:08
